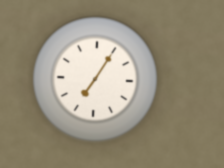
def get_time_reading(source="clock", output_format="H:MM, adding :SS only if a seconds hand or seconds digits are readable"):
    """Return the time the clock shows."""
7:05
